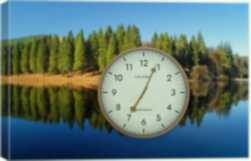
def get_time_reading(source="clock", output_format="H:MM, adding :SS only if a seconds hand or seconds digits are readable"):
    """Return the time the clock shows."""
7:04
